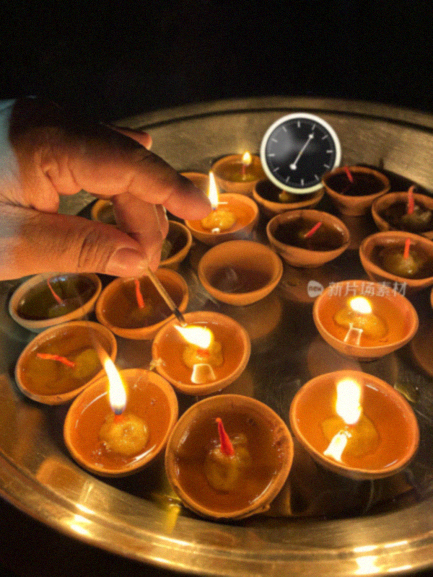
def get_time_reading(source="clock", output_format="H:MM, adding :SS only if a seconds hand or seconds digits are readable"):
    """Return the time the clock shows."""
7:06
